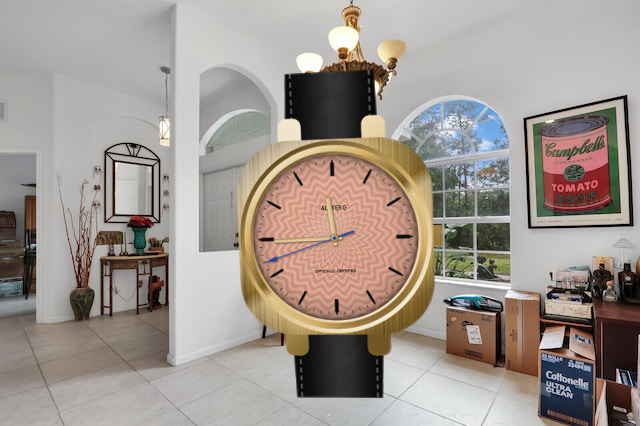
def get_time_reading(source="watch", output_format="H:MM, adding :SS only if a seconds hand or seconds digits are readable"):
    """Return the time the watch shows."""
11:44:42
